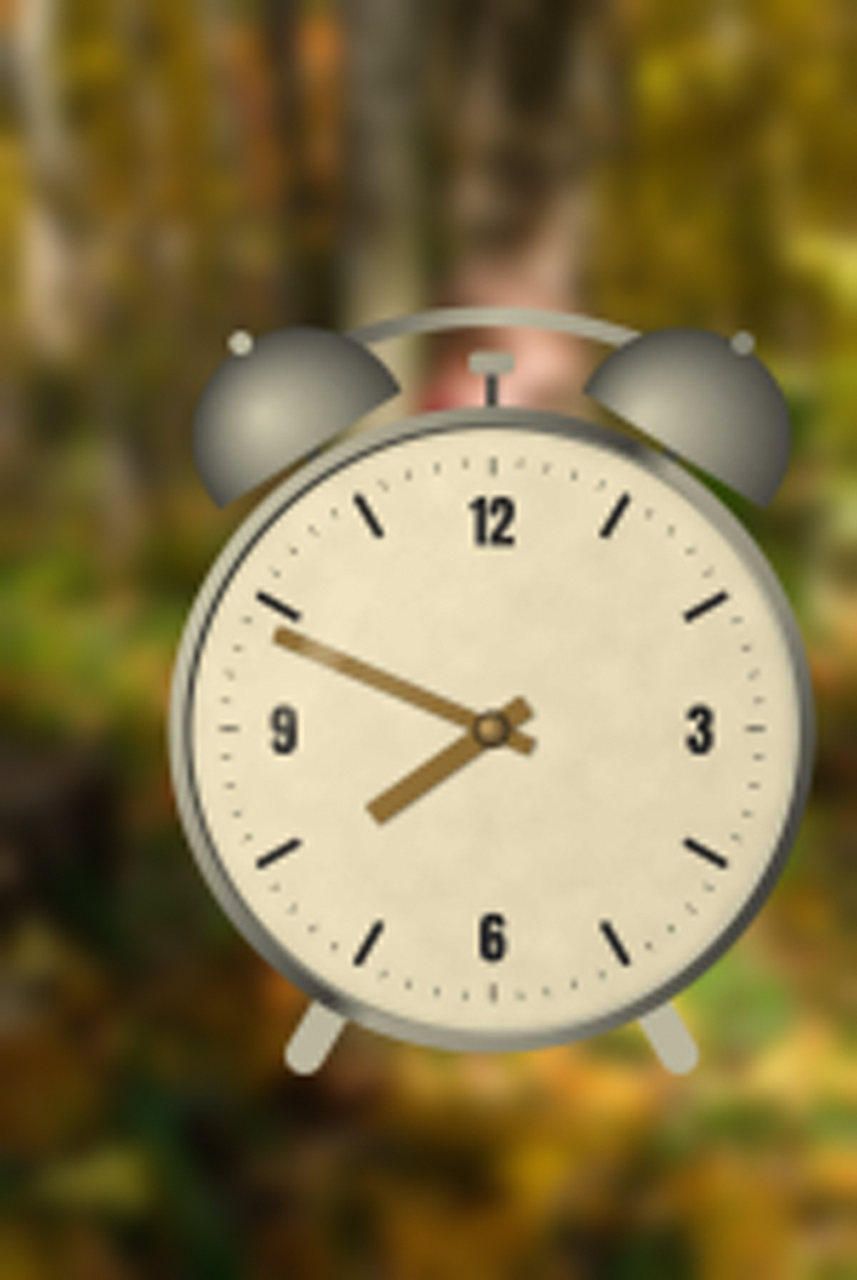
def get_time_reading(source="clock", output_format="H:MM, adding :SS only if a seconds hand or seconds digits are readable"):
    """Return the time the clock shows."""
7:49
